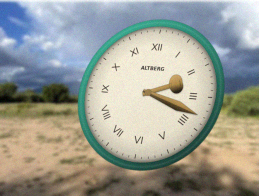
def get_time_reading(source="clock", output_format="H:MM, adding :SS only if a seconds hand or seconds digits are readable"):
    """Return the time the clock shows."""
2:18
